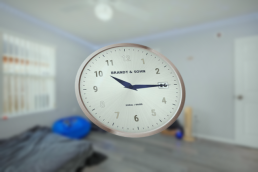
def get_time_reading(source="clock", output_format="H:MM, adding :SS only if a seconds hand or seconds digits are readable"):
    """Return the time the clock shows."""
10:15
